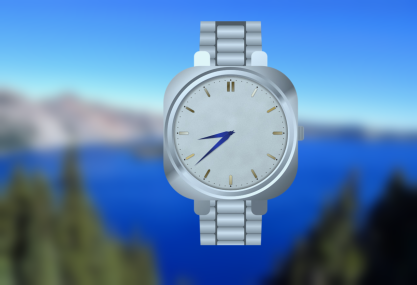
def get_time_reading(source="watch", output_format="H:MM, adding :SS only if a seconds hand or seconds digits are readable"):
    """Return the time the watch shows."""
8:38
